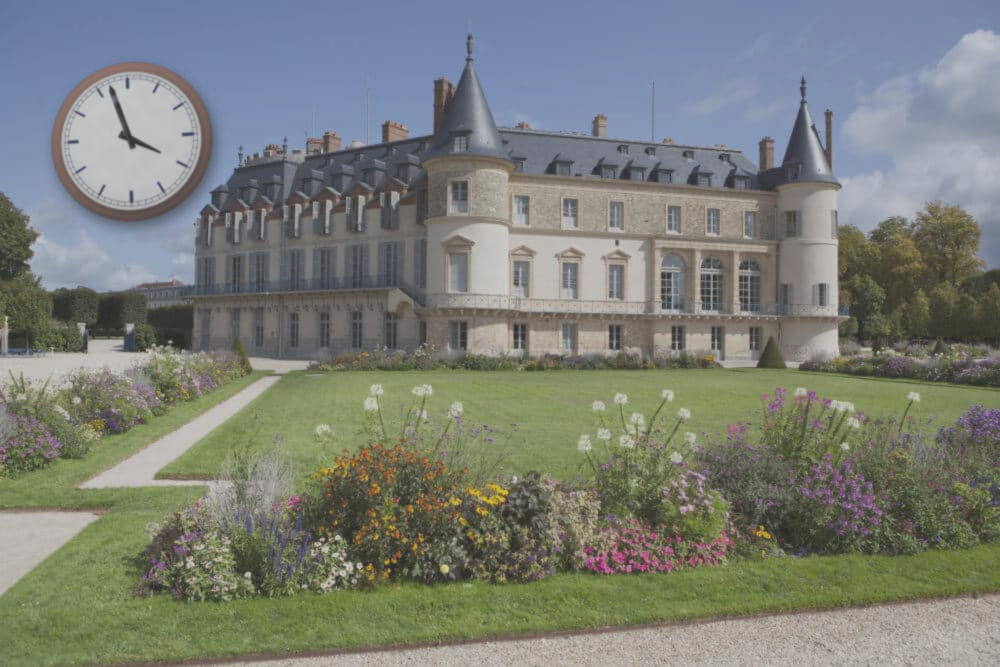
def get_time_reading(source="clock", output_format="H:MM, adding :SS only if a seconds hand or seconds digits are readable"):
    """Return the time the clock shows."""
3:57
